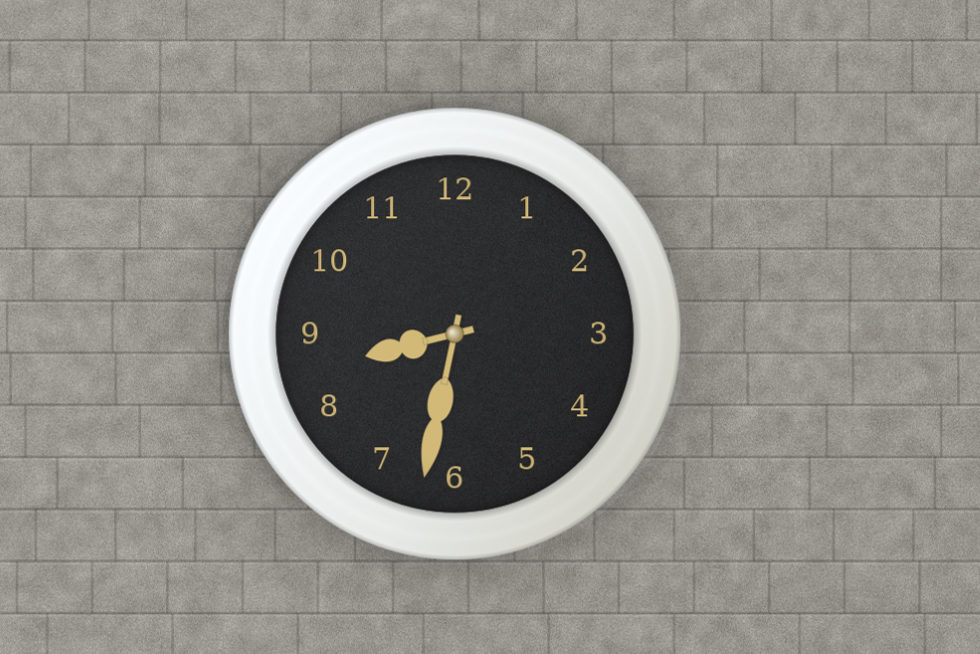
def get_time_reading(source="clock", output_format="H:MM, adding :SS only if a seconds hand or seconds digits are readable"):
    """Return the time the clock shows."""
8:32
